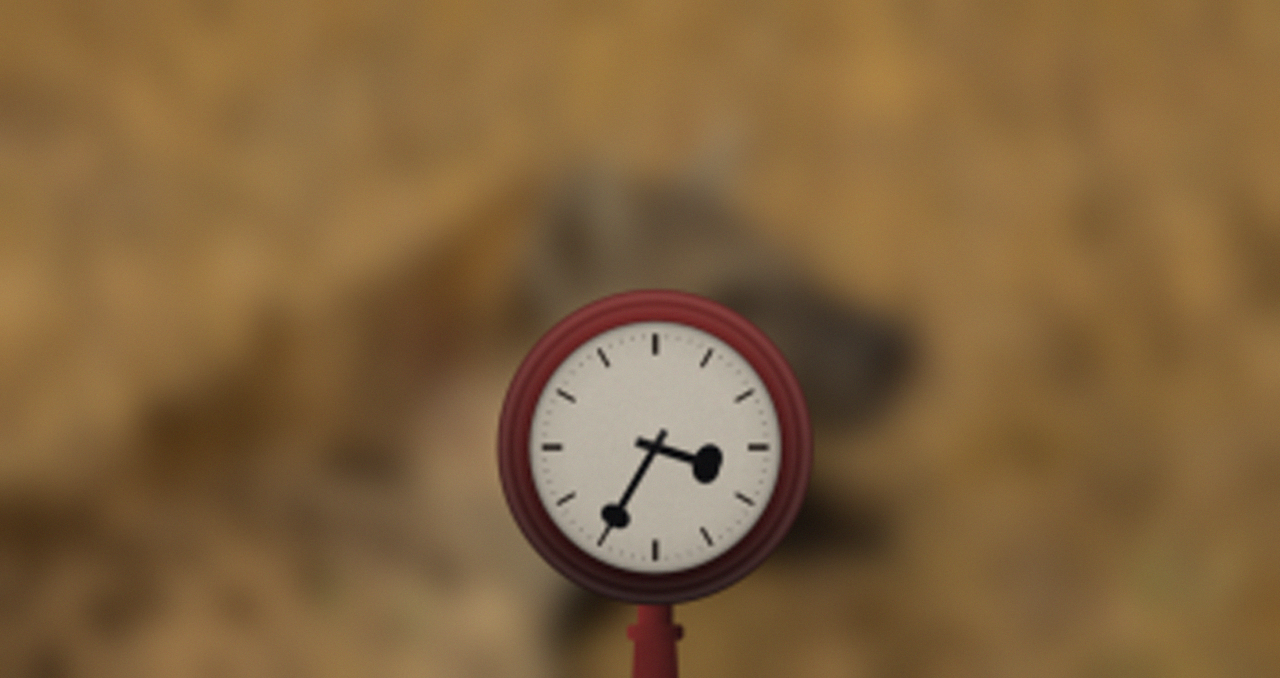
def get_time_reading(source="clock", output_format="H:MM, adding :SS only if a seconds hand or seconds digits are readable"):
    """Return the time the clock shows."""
3:35
